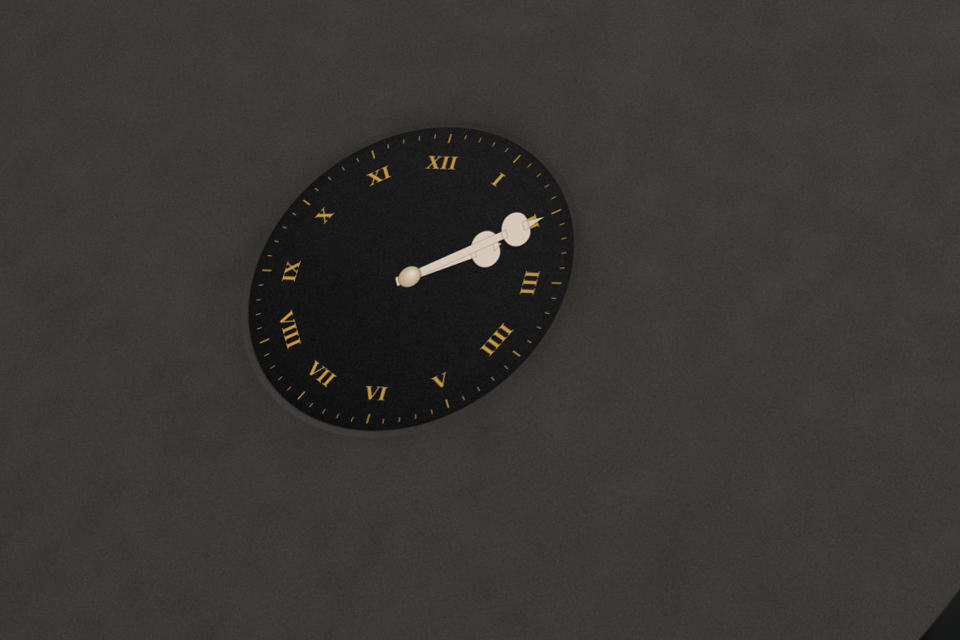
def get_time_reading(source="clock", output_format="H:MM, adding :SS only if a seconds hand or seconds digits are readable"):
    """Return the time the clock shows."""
2:10
